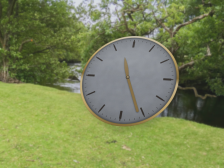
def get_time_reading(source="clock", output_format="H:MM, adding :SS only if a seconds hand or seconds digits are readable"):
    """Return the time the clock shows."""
11:26
